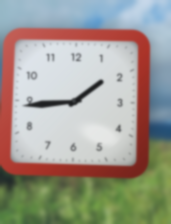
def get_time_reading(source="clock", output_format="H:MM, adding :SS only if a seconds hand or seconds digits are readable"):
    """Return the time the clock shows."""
1:44
